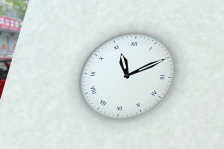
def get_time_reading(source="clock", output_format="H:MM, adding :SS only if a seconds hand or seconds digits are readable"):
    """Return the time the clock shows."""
11:10
